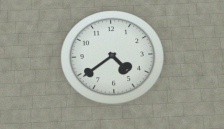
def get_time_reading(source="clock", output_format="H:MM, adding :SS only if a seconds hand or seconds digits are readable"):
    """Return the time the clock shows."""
4:39
